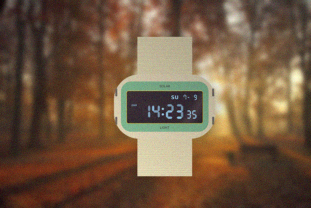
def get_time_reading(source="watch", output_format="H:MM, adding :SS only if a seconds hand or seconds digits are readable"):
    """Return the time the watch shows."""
14:23:35
